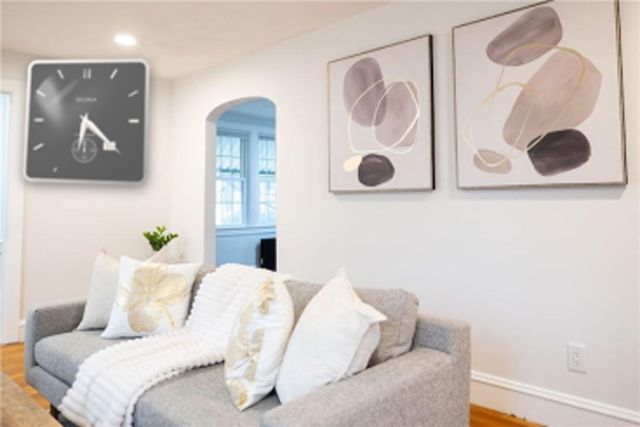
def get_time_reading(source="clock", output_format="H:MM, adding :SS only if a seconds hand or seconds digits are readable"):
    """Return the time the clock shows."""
6:22
